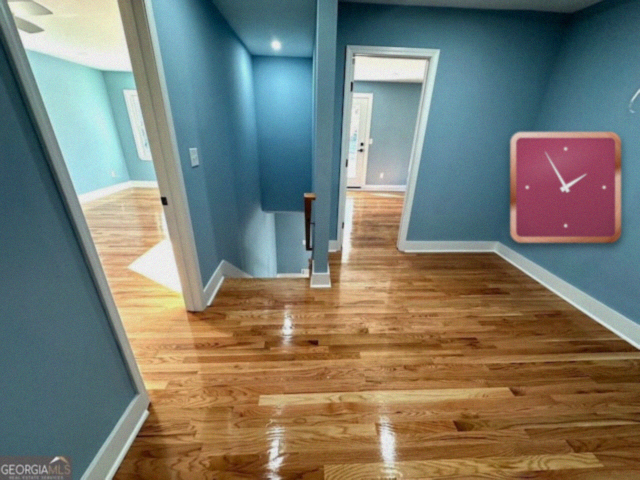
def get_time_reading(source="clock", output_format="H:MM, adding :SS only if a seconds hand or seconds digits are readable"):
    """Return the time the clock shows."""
1:55
